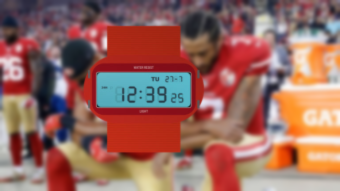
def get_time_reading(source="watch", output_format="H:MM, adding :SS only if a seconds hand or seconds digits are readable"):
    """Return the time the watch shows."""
12:39:25
